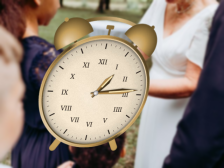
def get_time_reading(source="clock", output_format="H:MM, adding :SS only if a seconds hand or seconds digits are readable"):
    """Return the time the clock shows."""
1:14
